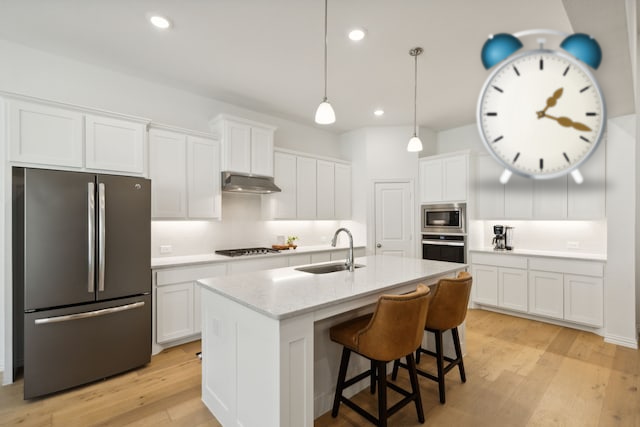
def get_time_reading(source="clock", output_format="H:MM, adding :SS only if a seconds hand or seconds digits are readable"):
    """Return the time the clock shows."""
1:18
